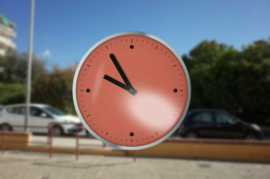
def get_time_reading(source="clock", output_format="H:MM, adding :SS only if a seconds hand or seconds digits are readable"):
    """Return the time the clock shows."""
9:55
